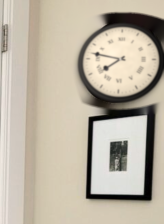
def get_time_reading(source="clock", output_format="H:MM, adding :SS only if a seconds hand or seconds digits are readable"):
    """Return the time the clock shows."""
7:47
